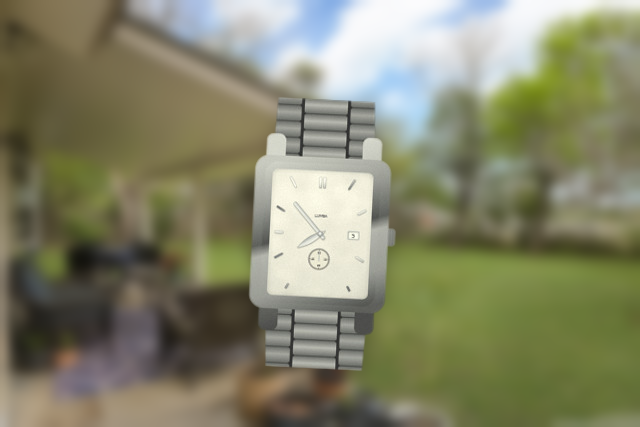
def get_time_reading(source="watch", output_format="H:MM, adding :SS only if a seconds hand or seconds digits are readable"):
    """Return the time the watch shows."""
7:53
